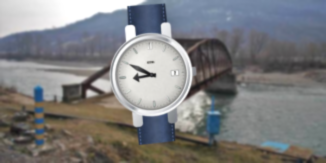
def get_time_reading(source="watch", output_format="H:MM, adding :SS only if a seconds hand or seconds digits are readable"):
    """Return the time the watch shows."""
8:50
